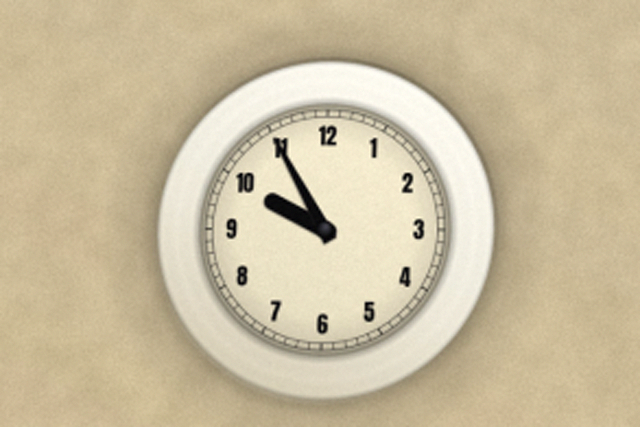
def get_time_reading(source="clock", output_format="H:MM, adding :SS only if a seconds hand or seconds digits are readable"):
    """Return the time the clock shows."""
9:55
